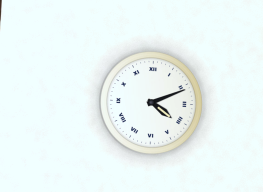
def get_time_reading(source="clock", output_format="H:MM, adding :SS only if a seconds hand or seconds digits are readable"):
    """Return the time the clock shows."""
4:11
